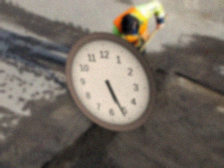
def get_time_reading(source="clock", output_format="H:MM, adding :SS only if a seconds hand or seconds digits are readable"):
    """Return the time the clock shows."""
5:26
